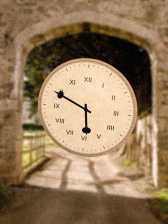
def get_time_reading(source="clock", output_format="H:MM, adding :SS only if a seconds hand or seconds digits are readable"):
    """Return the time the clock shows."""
5:49
